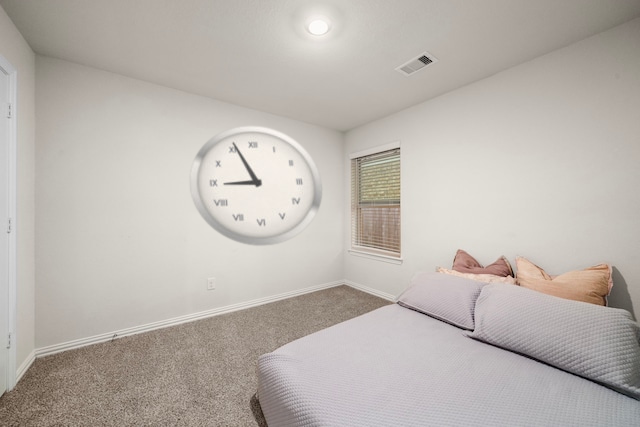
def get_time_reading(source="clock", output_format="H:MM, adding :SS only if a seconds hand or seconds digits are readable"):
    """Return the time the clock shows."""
8:56
